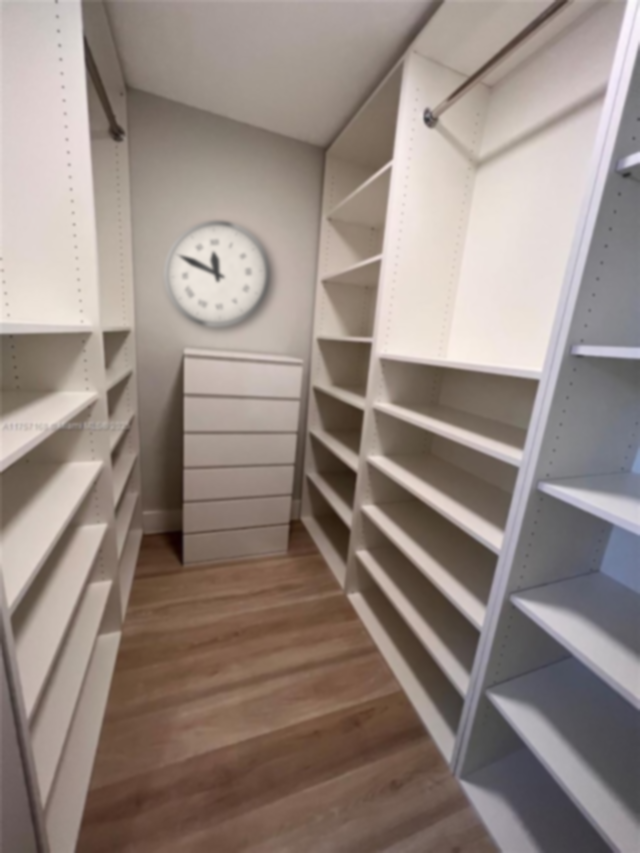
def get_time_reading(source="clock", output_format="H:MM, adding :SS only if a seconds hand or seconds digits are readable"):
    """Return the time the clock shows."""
11:50
